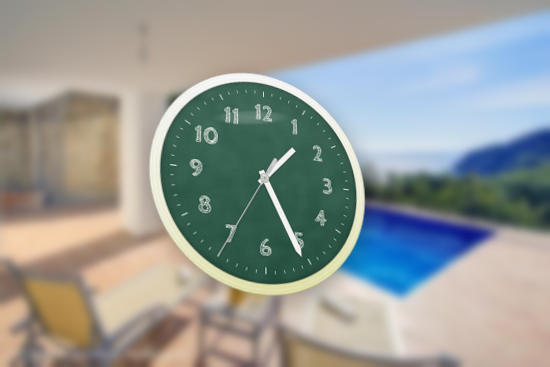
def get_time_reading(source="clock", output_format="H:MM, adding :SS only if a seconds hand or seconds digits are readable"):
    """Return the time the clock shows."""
1:25:35
